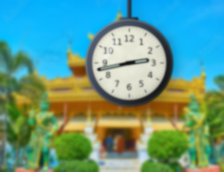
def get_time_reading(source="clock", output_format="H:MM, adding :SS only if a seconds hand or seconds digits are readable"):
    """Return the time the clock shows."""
2:43
